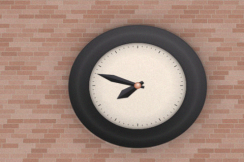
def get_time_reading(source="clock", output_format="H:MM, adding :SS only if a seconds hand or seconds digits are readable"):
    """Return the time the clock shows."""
7:48
